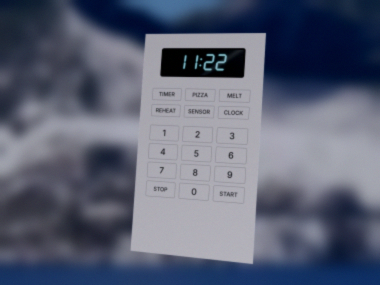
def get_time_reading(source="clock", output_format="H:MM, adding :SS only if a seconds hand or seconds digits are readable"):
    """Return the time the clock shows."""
11:22
